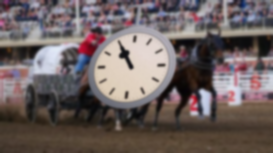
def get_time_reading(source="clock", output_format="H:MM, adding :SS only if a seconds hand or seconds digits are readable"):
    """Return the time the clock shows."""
10:55
